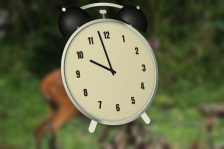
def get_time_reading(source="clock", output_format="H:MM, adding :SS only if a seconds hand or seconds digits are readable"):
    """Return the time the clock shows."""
9:58
